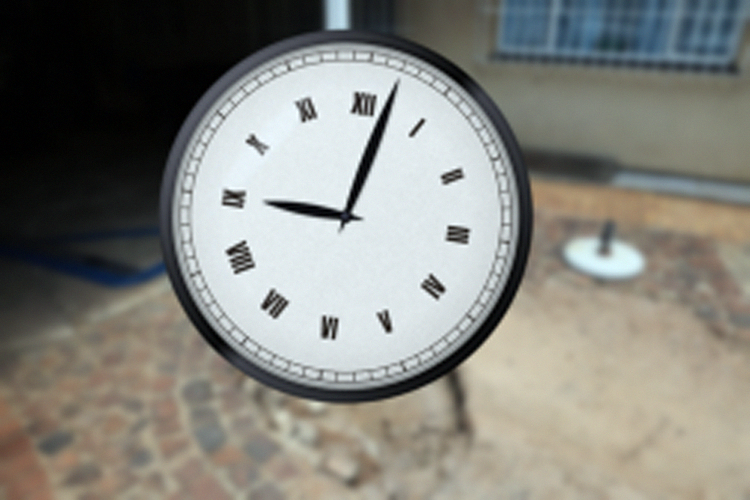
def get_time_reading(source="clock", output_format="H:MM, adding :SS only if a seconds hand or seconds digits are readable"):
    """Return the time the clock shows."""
9:02
